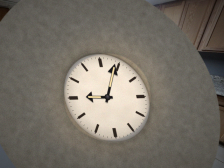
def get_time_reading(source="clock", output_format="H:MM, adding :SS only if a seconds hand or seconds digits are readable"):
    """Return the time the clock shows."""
9:04
